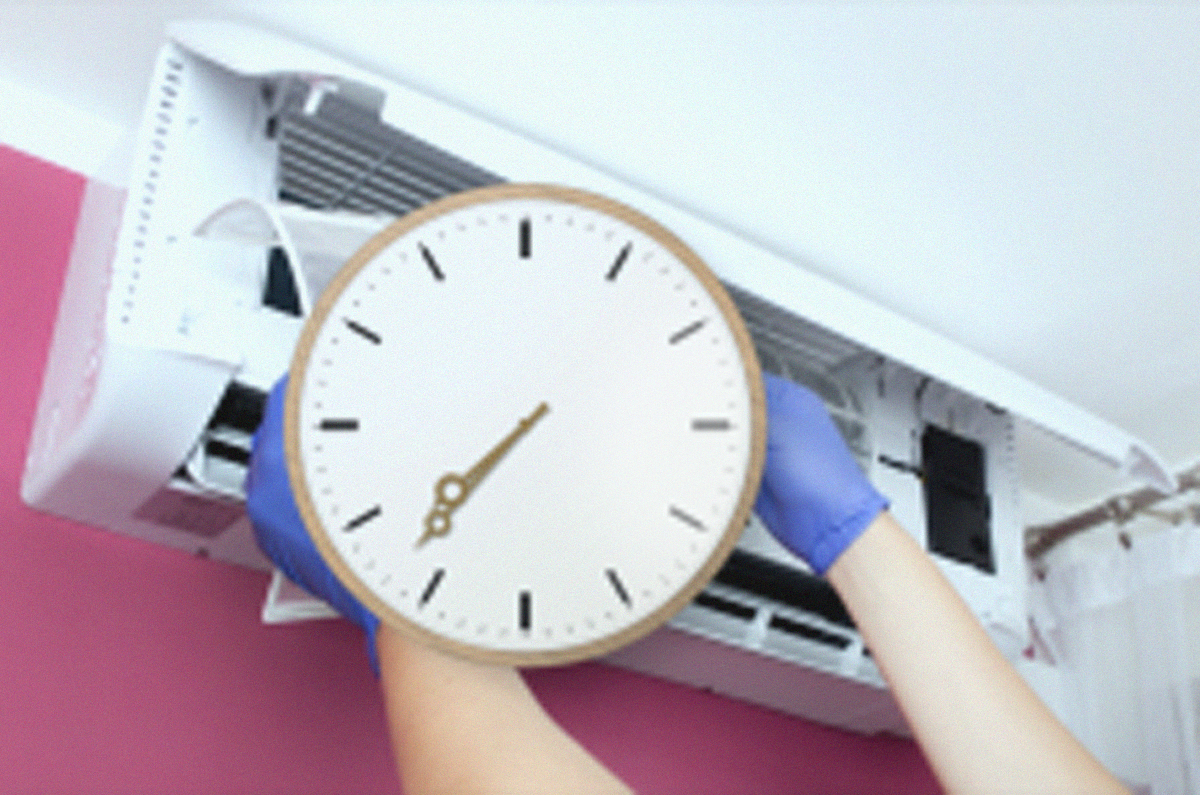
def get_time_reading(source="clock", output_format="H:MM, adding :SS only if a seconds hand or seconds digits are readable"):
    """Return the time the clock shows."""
7:37
